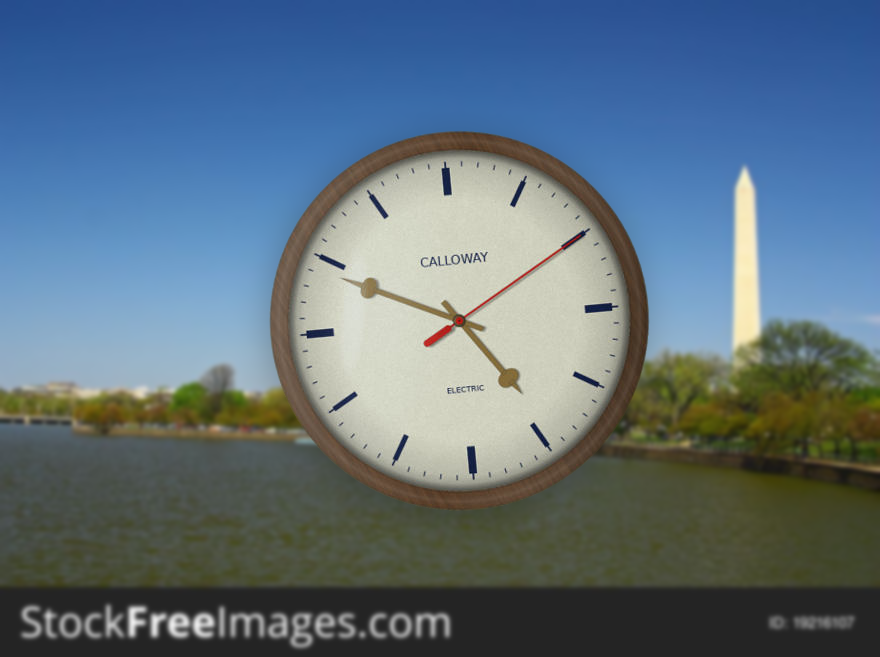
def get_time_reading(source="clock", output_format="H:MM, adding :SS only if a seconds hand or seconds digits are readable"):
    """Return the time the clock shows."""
4:49:10
